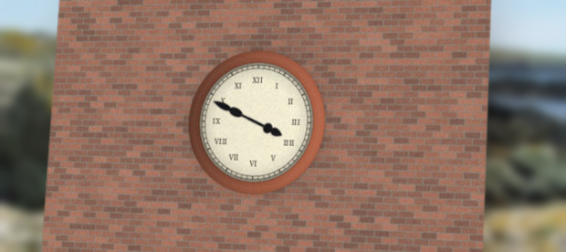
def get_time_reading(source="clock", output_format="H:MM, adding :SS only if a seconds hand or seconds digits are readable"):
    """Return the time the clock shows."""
3:49
